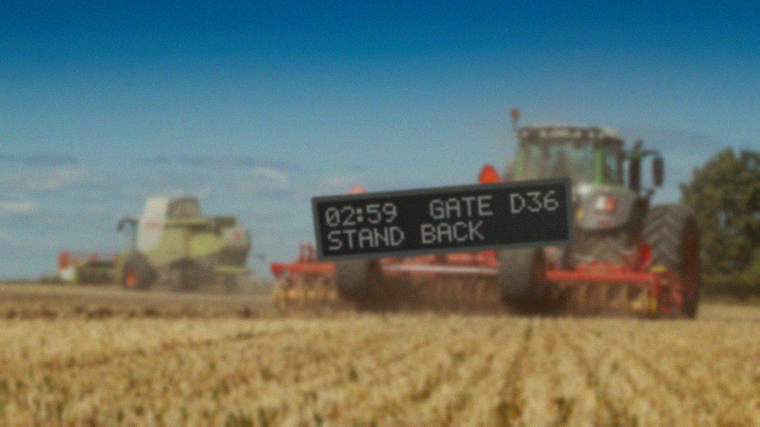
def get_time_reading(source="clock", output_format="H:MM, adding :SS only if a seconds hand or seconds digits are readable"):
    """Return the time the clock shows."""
2:59
